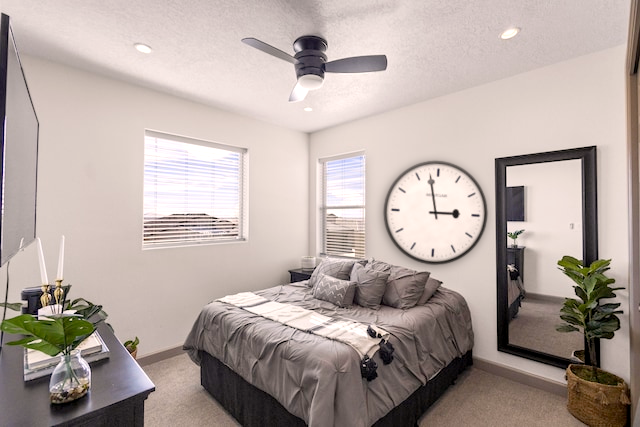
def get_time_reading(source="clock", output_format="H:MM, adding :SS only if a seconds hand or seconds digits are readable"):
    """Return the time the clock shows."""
2:58
